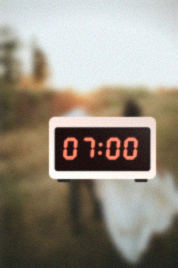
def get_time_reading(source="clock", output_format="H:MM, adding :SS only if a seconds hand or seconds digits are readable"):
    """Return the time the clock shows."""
7:00
